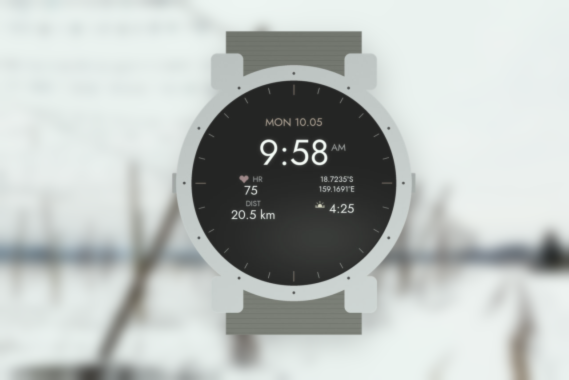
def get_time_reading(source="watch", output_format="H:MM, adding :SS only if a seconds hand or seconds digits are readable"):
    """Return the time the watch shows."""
9:58
